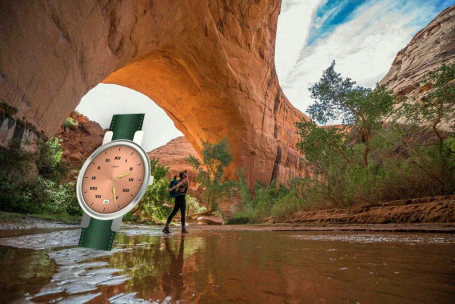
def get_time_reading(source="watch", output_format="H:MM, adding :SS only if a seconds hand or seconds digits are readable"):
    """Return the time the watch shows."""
2:26
